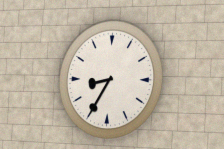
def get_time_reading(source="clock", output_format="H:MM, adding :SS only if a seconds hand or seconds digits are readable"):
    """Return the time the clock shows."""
8:35
